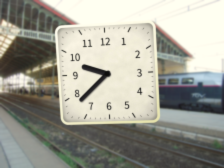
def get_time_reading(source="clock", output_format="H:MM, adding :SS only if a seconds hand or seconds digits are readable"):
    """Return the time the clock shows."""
9:38
